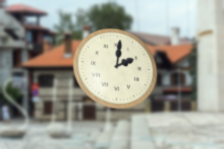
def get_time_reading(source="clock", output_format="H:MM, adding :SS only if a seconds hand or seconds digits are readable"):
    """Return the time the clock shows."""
2:01
